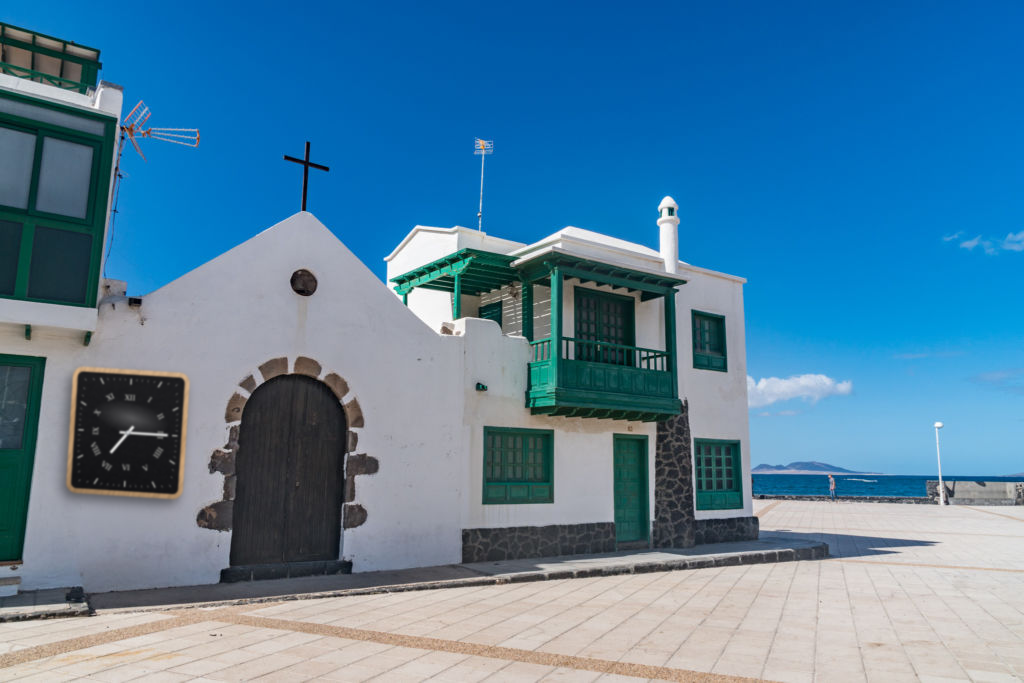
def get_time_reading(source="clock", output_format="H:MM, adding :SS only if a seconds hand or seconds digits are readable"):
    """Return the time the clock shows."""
7:15
